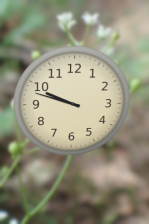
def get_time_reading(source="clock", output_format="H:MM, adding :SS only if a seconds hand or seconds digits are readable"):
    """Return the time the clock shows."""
9:48
